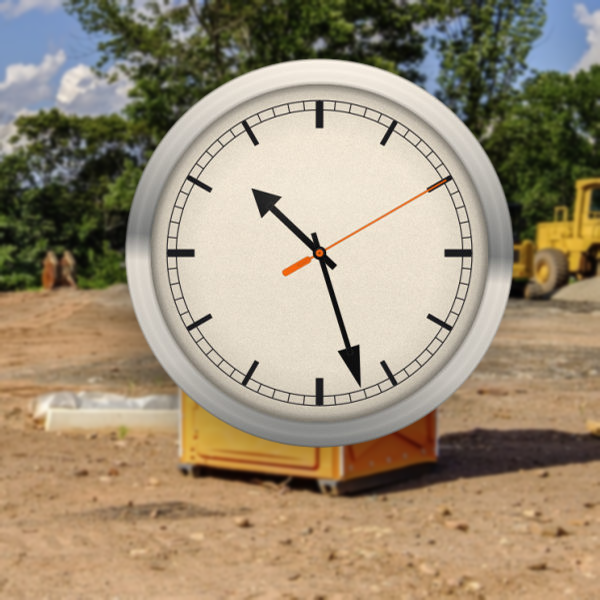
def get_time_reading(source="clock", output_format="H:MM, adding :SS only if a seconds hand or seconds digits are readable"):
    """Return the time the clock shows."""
10:27:10
